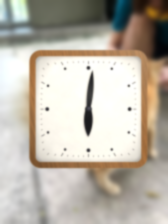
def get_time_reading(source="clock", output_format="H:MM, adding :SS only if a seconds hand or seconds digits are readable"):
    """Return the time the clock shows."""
6:01
